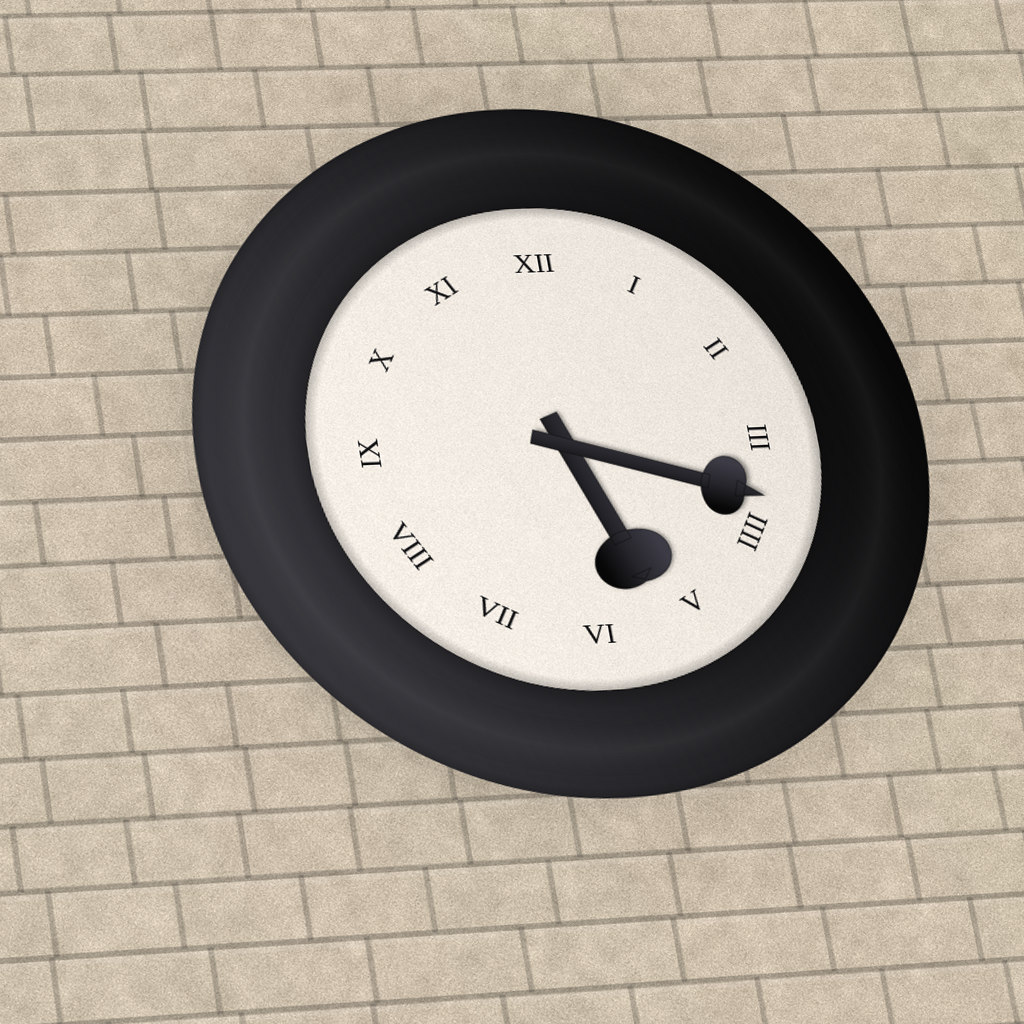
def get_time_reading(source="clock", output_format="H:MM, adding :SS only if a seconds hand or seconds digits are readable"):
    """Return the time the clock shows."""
5:18
